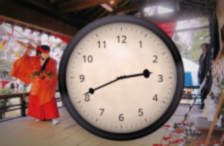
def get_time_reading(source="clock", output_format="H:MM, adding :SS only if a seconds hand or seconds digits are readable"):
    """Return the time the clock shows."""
2:41
